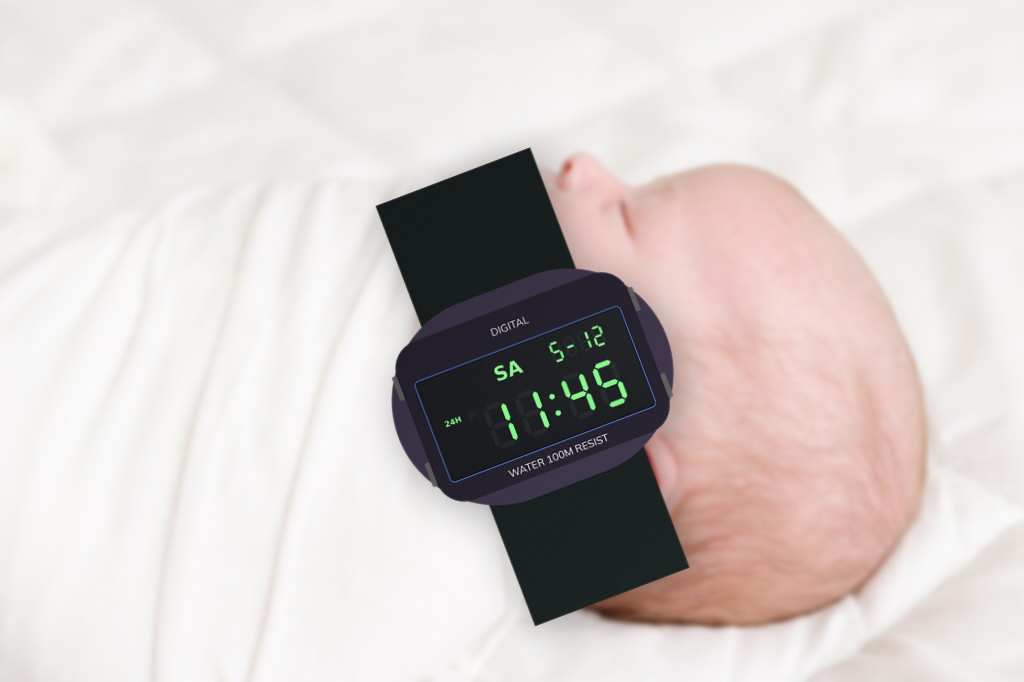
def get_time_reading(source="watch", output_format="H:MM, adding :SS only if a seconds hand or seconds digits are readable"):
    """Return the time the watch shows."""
11:45
